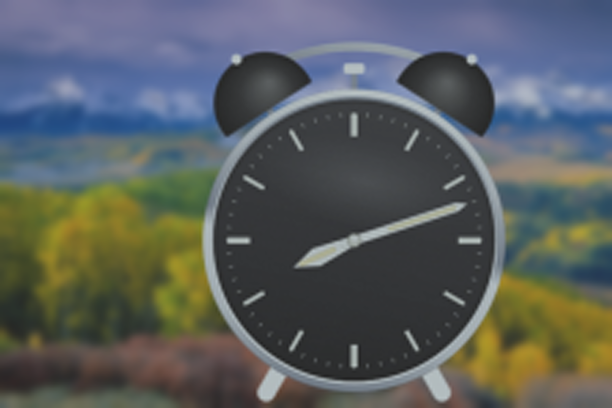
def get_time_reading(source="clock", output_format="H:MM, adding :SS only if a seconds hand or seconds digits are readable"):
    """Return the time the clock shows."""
8:12
